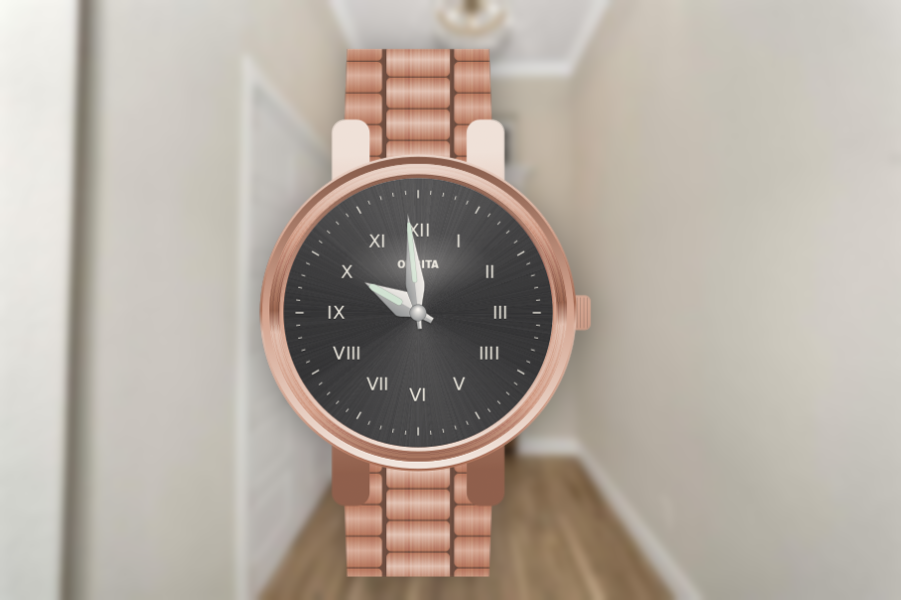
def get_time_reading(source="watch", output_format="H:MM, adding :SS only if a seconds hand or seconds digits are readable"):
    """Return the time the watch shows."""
9:59
